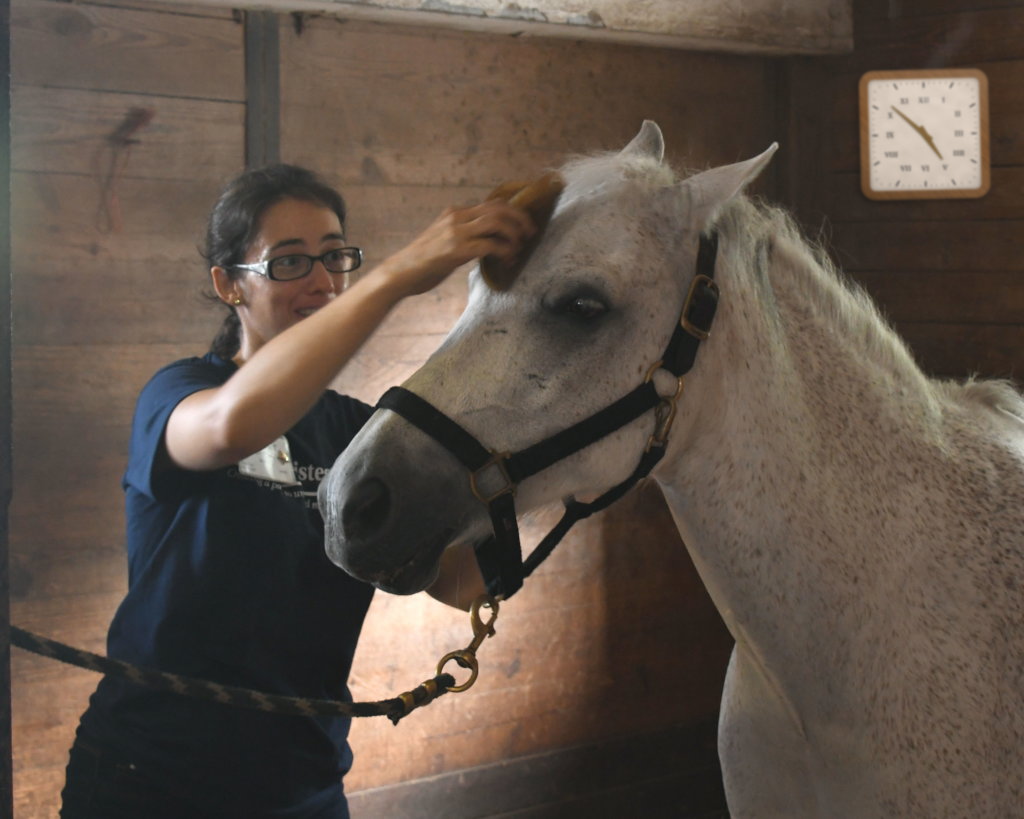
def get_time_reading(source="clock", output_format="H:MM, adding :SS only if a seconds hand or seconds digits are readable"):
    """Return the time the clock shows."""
4:52
